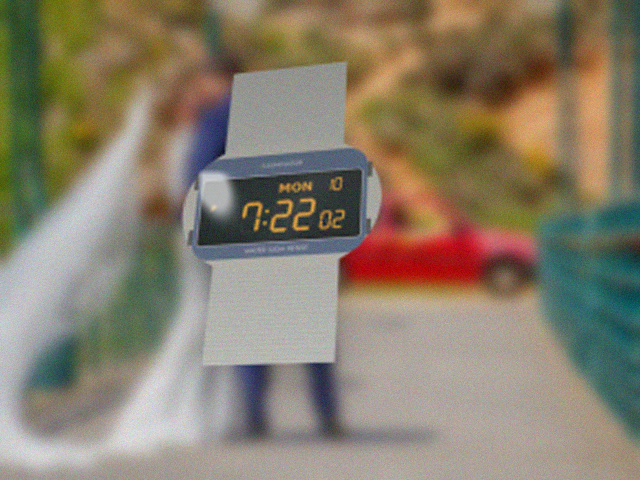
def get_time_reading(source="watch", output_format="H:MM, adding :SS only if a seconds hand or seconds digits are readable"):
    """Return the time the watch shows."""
7:22:02
